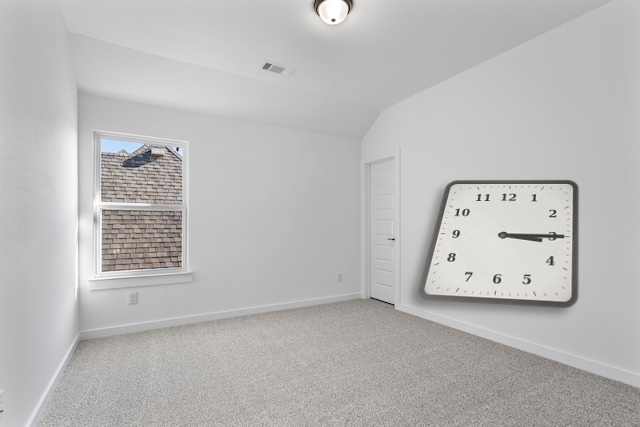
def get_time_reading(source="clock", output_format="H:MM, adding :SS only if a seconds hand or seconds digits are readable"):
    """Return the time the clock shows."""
3:15
